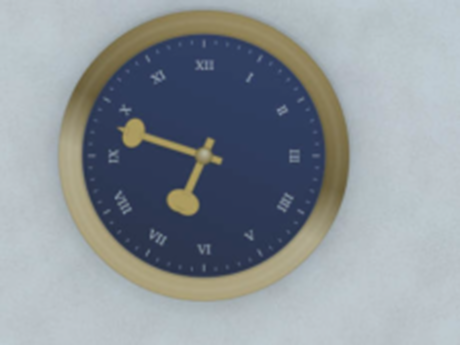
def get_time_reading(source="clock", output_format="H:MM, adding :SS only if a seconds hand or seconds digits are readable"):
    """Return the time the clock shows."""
6:48
